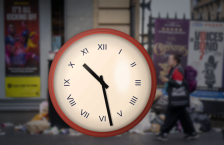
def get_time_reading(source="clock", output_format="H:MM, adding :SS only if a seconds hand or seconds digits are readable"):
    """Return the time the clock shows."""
10:28
